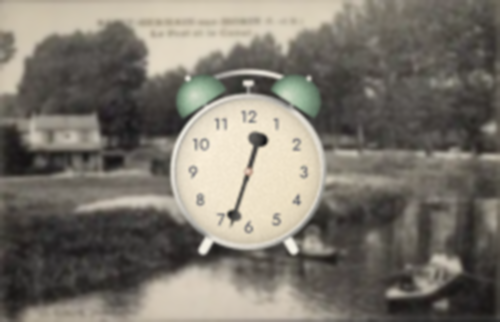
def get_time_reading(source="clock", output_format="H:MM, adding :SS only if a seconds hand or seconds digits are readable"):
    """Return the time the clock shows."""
12:33
